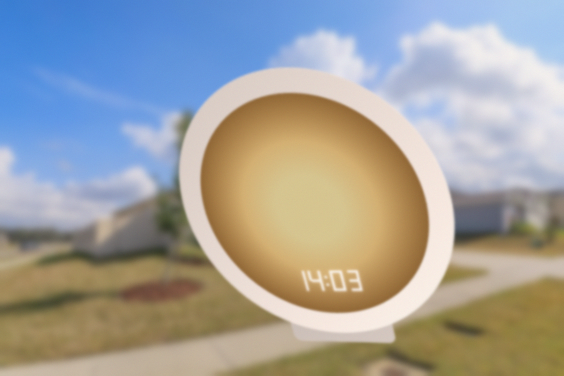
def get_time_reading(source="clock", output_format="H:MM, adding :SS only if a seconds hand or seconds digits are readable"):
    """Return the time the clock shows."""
14:03
